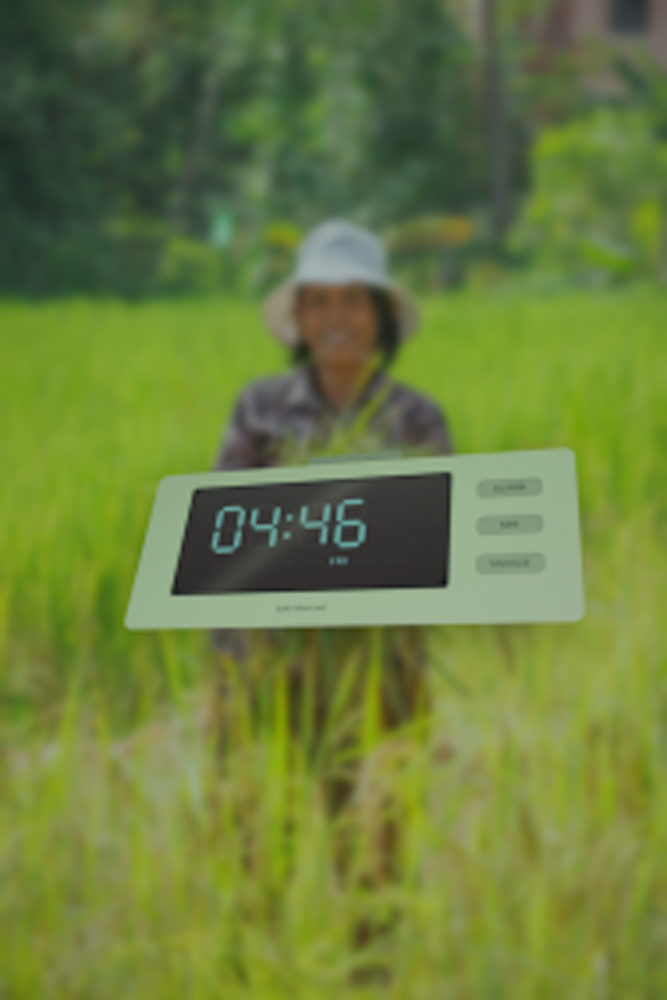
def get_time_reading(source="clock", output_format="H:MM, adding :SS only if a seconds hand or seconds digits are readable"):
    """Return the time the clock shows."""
4:46
